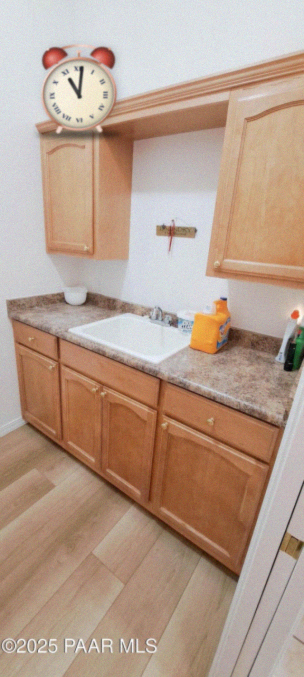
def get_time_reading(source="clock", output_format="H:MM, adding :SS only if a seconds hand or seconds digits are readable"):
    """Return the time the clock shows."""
11:01
